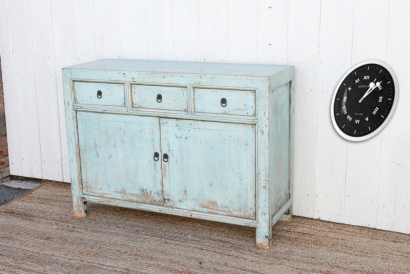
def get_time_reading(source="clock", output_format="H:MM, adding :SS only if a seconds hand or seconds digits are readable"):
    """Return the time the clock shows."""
1:08
